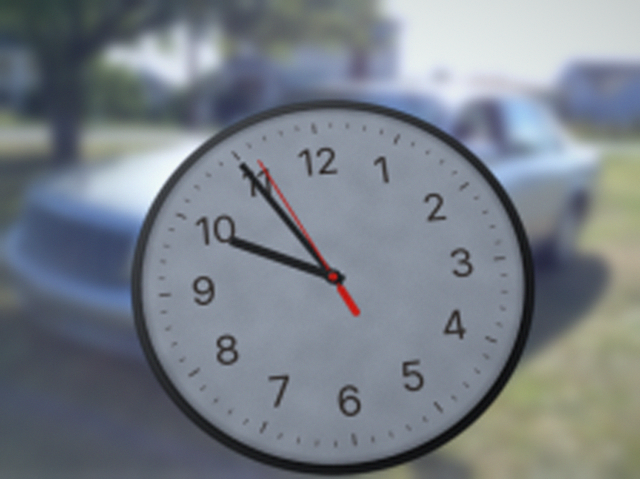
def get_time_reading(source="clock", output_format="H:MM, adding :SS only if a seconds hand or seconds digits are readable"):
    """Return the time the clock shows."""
9:54:56
